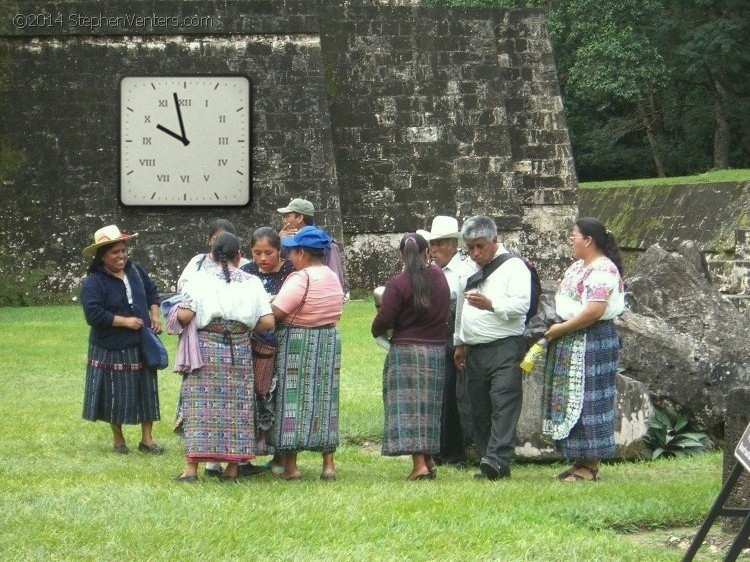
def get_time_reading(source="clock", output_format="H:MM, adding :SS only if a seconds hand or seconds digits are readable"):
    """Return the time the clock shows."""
9:58
